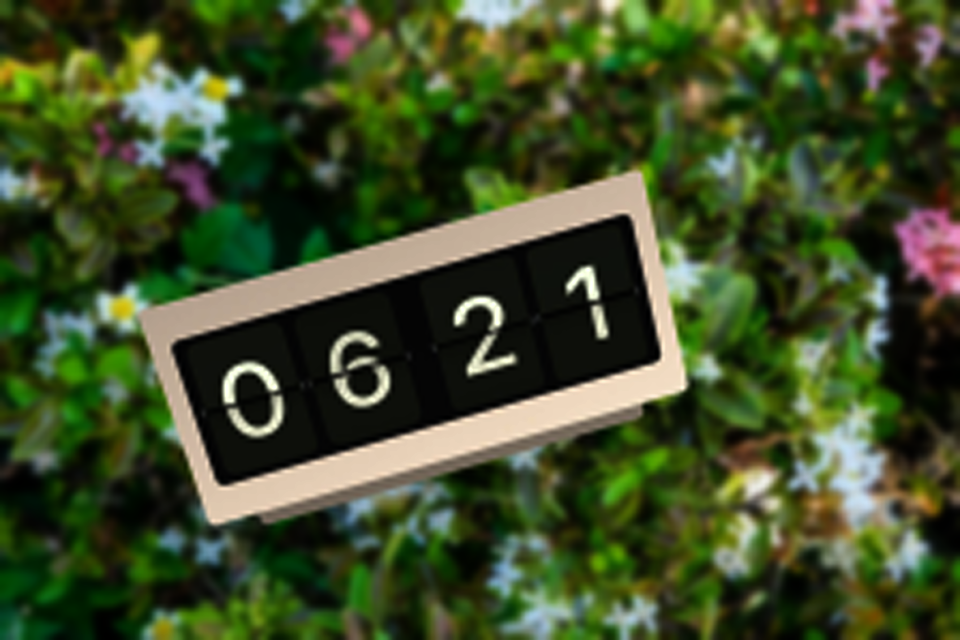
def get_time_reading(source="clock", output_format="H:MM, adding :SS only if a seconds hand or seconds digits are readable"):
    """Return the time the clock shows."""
6:21
